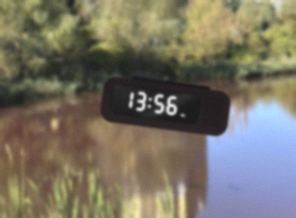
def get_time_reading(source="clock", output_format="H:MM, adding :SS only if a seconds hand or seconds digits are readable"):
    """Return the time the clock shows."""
13:56
